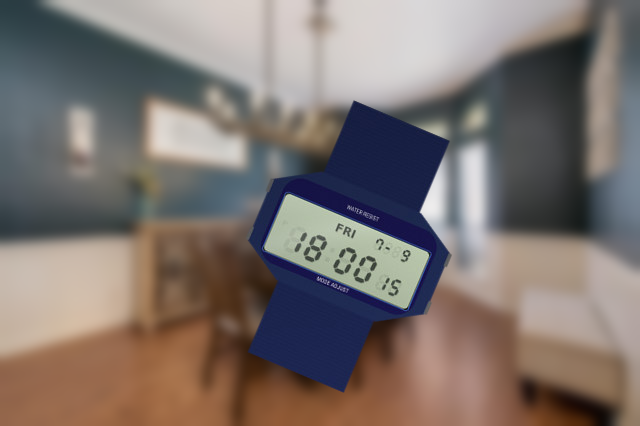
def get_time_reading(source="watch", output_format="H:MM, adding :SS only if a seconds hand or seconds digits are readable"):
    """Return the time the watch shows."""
18:00:15
